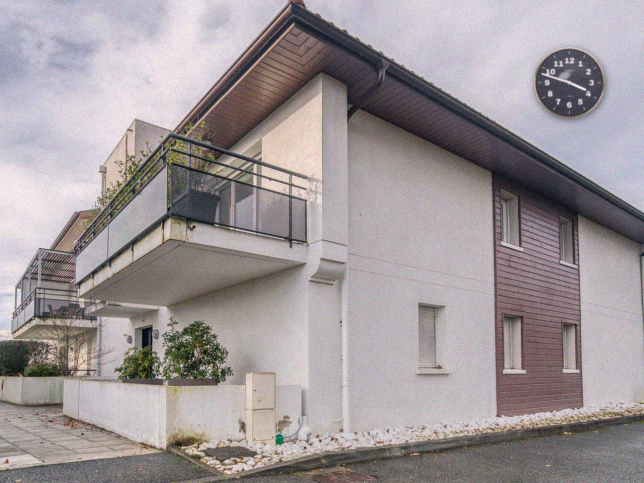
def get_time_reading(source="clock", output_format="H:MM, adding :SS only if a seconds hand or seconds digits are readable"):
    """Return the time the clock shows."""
3:48
